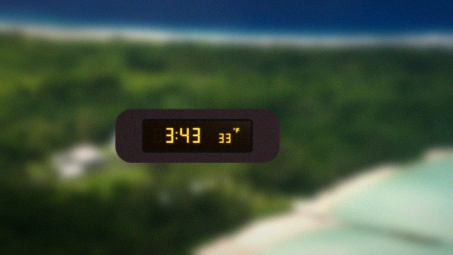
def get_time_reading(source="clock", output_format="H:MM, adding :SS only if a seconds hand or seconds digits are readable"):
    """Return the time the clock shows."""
3:43
